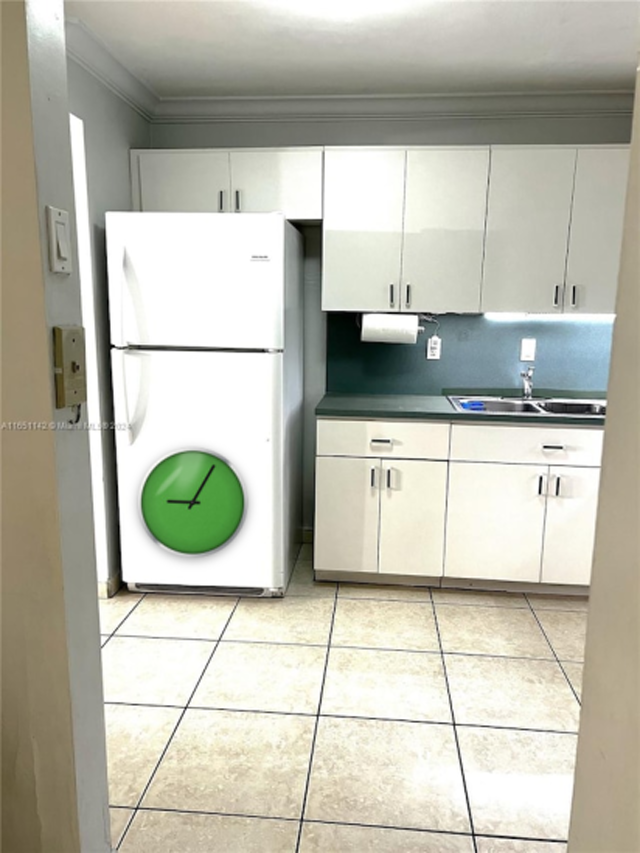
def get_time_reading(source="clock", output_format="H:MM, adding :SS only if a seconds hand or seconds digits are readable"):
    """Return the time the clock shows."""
9:05
